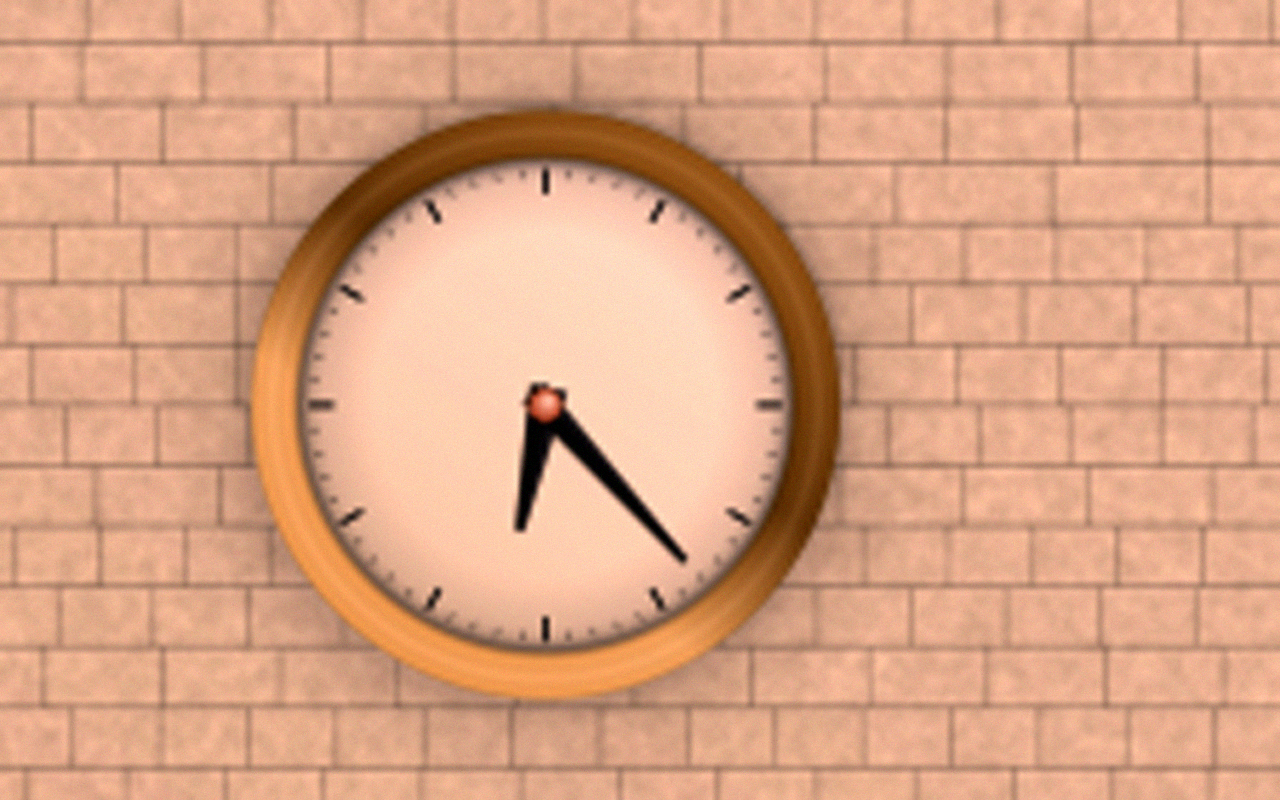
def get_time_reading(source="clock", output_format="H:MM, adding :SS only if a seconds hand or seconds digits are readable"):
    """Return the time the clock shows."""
6:23
